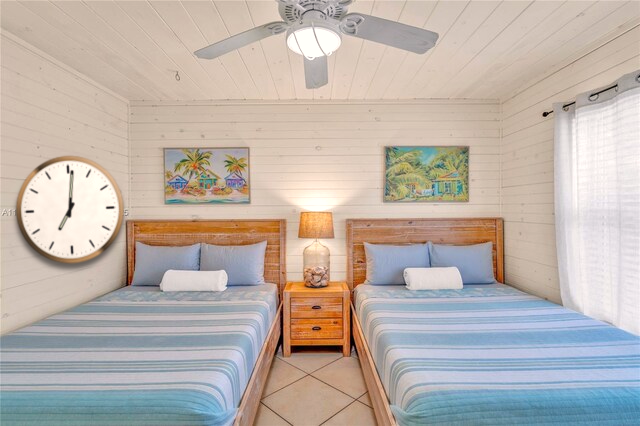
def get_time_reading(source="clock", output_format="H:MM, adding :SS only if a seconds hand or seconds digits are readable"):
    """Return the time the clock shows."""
7:01
